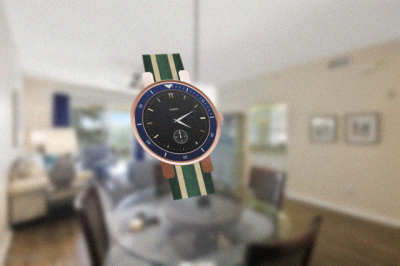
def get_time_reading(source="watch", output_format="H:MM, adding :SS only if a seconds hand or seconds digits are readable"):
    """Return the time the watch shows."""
4:11
